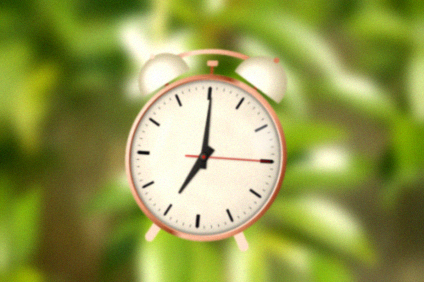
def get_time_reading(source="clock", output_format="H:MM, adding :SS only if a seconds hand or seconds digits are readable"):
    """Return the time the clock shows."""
7:00:15
